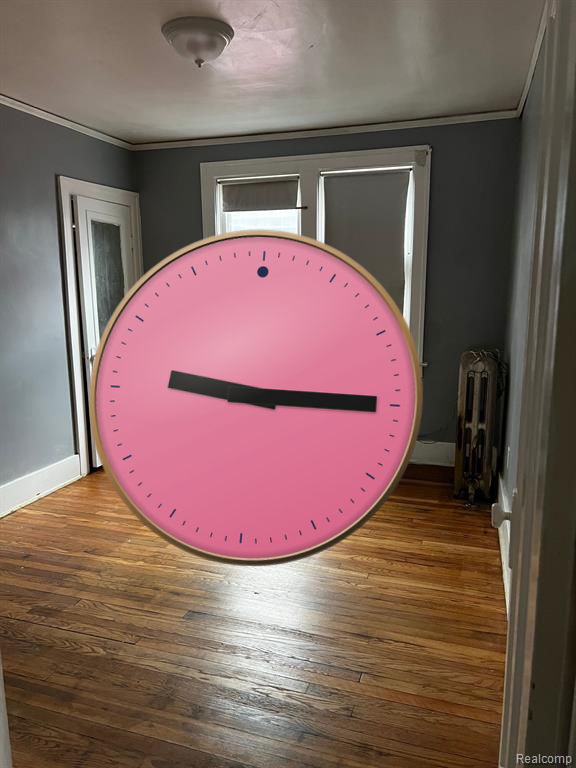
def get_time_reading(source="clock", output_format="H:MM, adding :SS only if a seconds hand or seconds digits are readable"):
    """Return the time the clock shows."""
9:15
